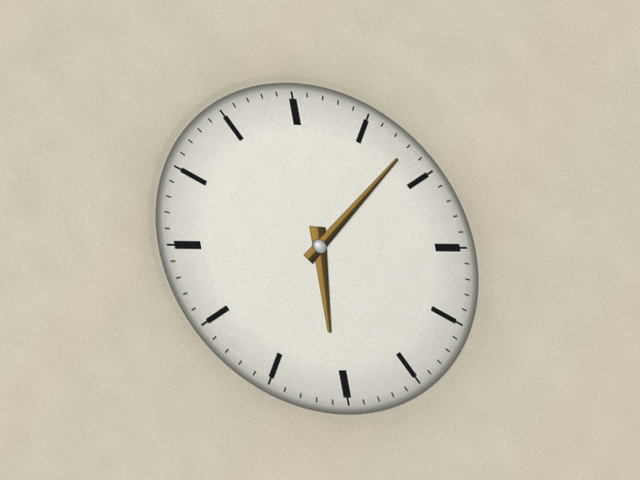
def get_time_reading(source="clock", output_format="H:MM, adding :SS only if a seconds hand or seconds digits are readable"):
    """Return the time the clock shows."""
6:08
